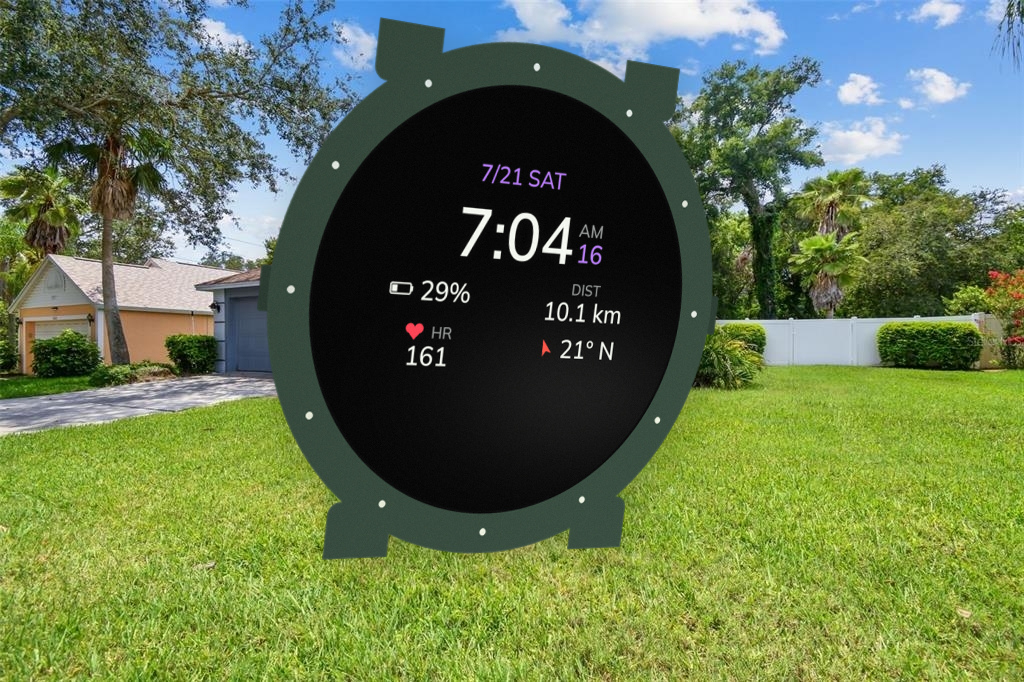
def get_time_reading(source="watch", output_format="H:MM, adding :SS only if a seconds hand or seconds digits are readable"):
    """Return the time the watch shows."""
7:04:16
